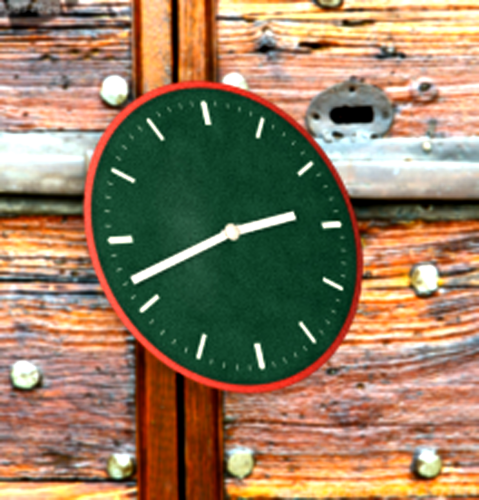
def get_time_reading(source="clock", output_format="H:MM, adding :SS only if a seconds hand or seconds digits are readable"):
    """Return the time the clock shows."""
2:42
